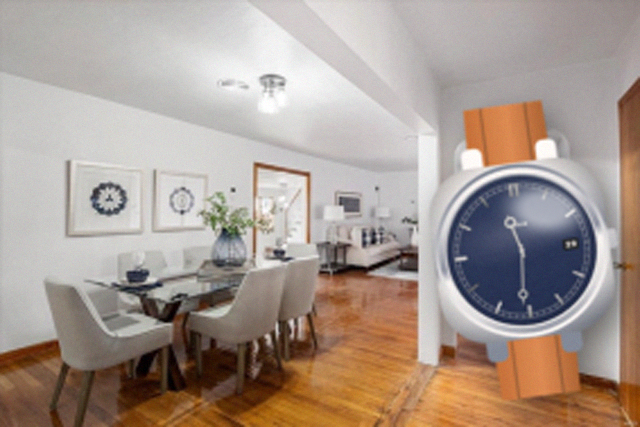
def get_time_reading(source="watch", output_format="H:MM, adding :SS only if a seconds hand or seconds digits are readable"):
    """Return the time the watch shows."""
11:31
